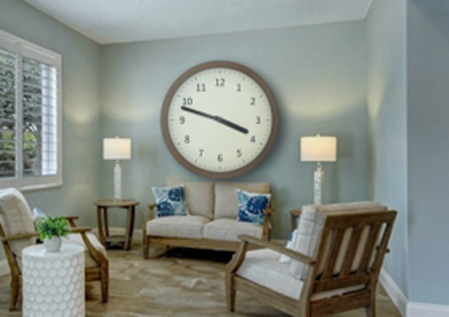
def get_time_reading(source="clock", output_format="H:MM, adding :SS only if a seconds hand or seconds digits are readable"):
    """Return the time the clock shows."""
3:48
